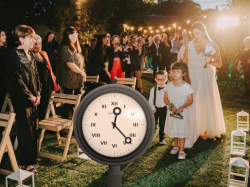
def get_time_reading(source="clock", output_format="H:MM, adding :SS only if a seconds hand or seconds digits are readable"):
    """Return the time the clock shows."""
12:23
